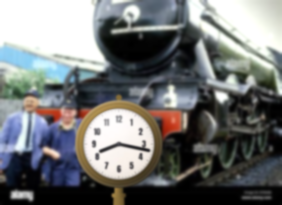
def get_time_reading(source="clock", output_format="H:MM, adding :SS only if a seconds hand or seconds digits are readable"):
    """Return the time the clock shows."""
8:17
